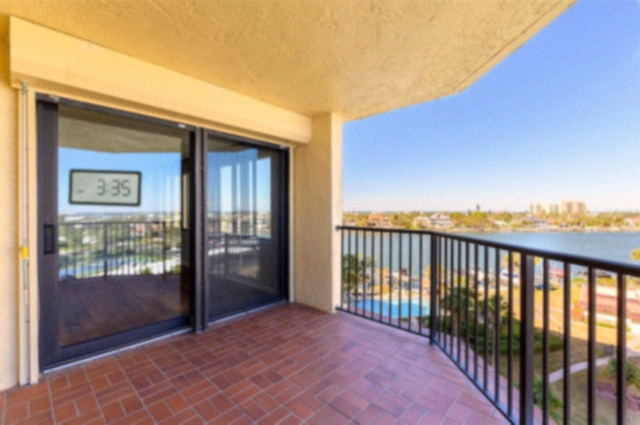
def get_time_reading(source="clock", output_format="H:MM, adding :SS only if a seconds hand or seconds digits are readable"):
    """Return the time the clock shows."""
3:35
